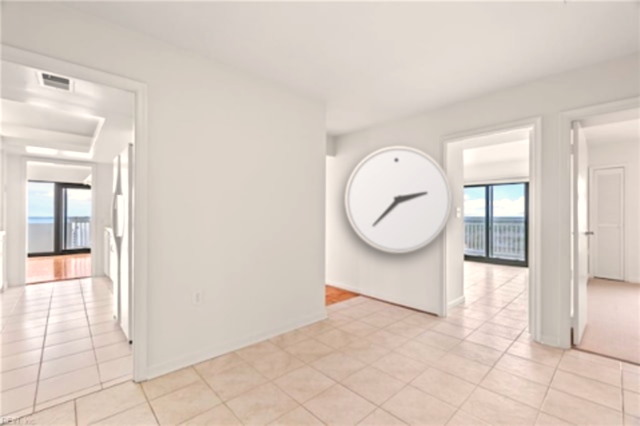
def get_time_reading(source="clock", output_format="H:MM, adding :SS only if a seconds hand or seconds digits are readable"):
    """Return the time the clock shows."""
2:38
